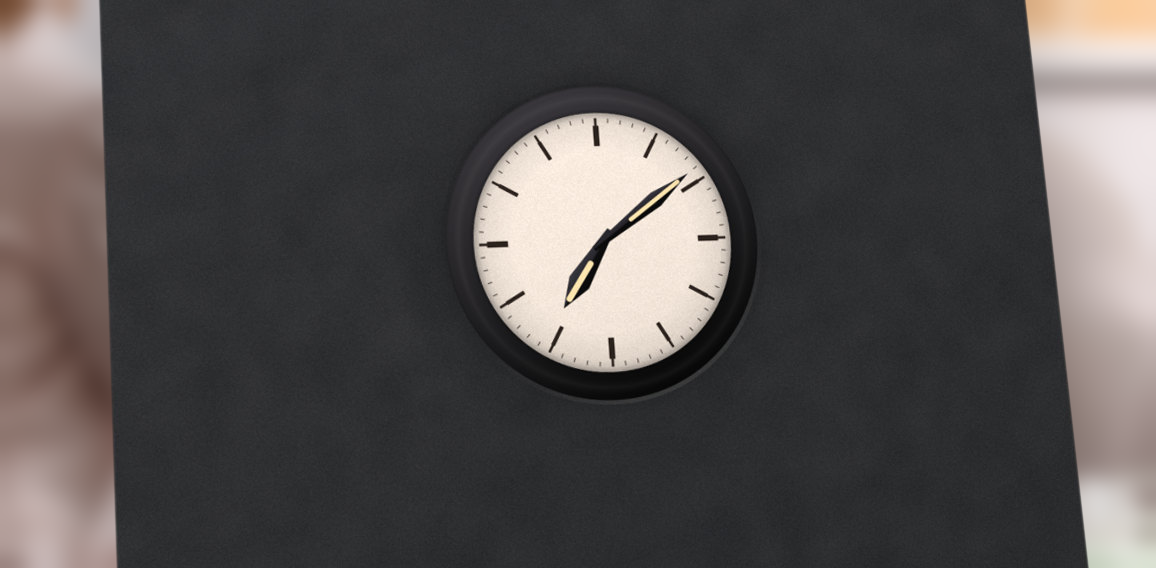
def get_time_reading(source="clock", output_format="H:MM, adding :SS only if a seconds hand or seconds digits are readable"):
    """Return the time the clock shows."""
7:09
